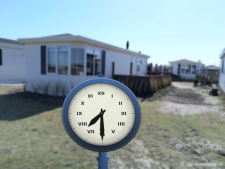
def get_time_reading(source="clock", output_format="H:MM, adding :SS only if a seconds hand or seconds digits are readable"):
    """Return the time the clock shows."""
7:30
